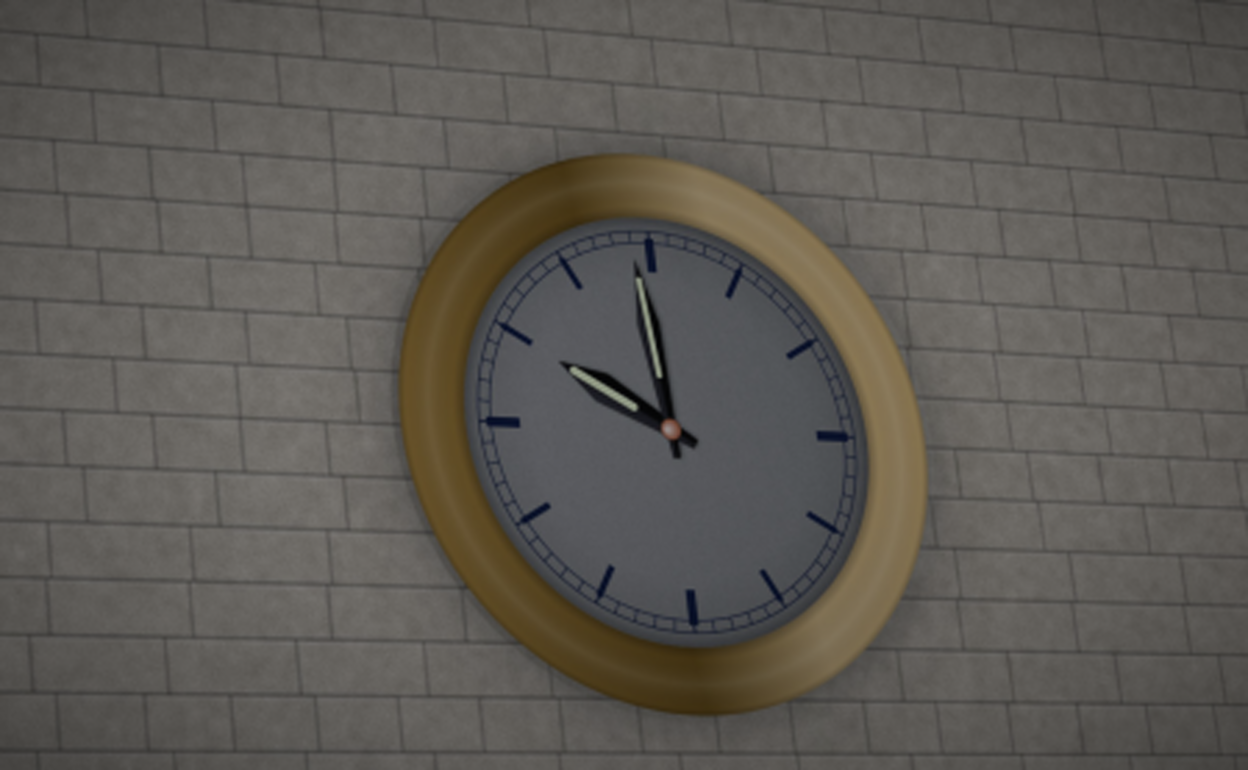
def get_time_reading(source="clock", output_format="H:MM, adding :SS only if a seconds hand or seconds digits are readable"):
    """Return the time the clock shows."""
9:59
